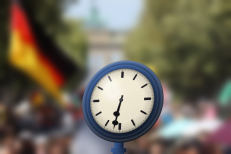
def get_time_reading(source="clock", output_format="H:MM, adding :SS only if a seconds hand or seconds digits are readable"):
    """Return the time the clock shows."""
6:32
